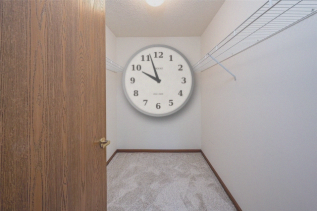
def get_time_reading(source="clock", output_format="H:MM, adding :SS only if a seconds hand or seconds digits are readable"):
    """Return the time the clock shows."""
9:57
